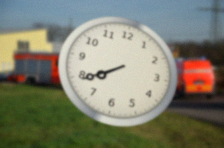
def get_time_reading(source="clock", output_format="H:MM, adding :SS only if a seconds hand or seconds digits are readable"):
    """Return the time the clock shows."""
7:39
